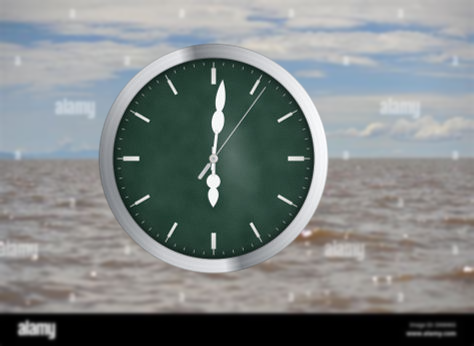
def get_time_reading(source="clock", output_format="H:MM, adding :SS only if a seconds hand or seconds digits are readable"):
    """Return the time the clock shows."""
6:01:06
